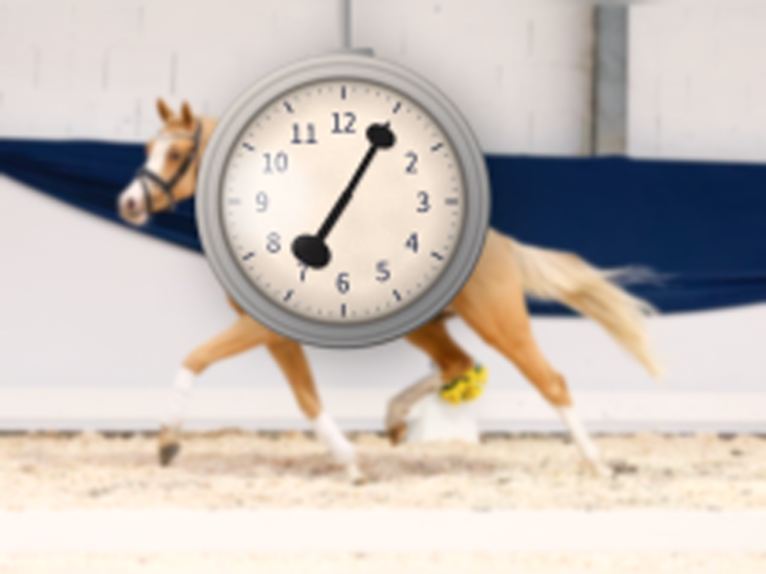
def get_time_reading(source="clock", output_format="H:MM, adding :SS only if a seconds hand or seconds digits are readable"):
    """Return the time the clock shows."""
7:05
